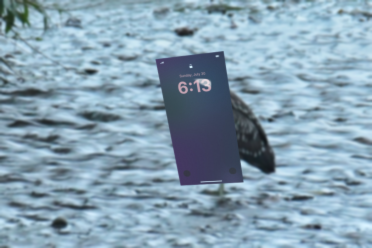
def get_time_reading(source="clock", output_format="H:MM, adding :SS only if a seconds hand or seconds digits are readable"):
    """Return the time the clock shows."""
6:13
